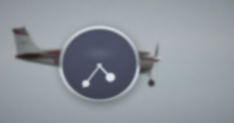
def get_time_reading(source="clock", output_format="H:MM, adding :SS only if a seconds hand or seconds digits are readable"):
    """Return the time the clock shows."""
4:36
